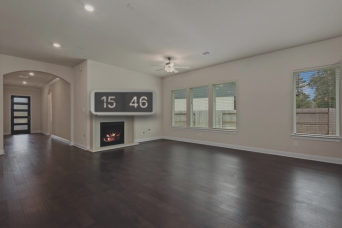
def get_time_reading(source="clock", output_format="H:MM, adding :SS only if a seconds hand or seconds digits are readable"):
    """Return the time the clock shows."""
15:46
